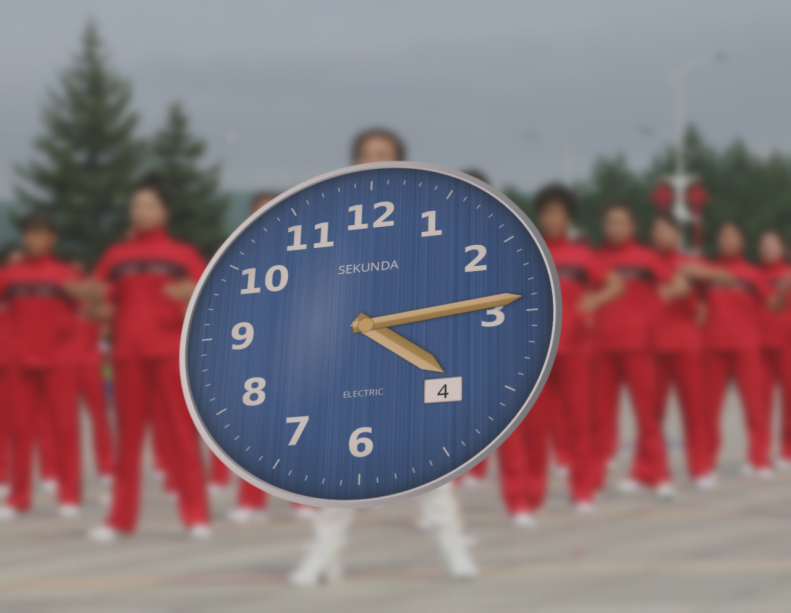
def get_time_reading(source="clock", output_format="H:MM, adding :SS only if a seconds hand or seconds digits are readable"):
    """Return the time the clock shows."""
4:14
